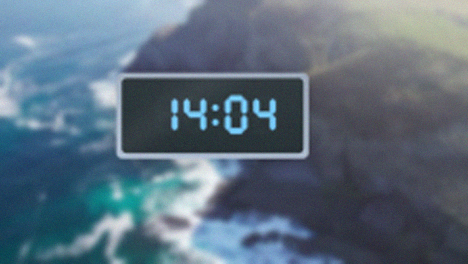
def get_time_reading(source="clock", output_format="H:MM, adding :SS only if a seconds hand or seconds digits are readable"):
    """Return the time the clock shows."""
14:04
